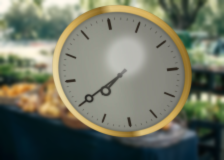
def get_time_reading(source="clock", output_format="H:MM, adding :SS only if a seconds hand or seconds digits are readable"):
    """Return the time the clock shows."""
7:40
